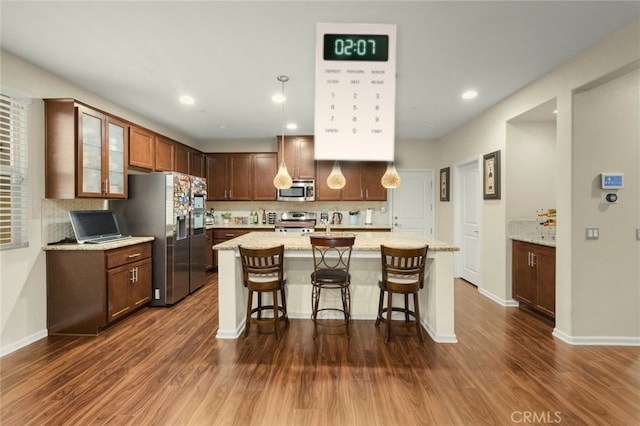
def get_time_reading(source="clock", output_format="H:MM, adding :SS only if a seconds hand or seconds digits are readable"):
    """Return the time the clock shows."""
2:07
